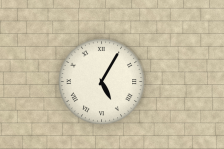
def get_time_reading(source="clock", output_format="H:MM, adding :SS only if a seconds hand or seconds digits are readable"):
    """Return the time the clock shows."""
5:05
